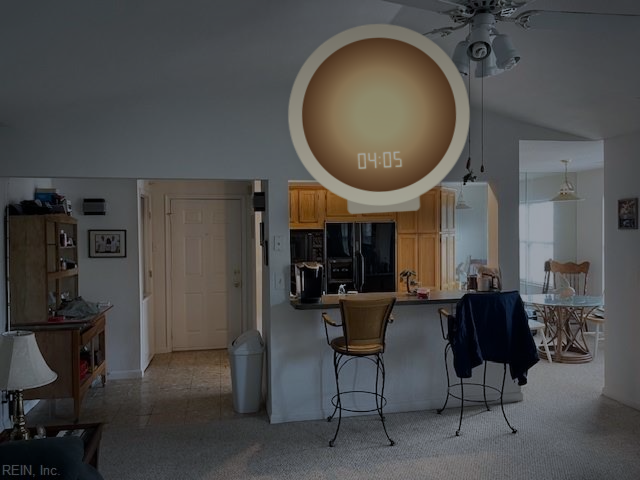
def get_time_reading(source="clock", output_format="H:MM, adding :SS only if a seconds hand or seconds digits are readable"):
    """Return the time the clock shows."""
4:05
